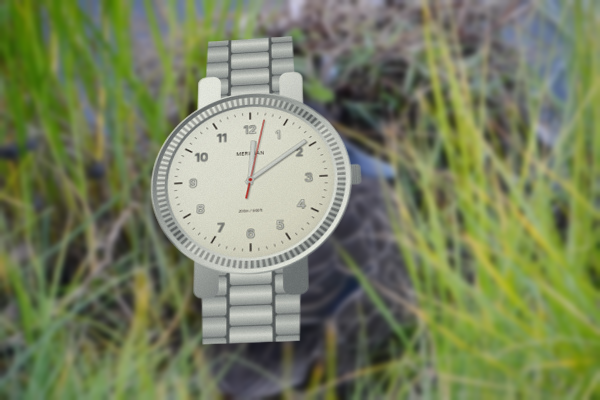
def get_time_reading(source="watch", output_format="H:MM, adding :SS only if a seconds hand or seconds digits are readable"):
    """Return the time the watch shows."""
12:09:02
